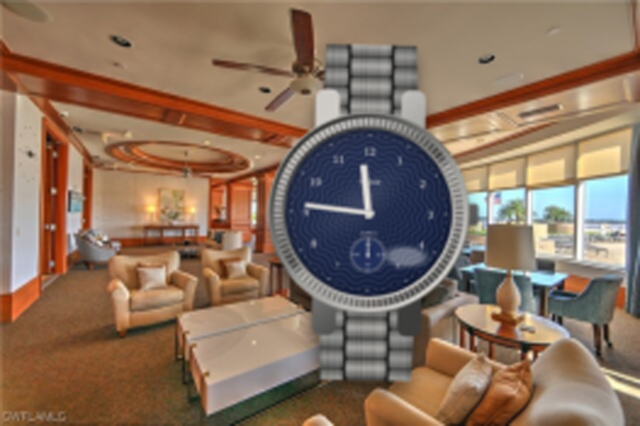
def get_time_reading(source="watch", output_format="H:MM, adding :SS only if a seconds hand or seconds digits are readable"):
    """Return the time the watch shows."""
11:46
